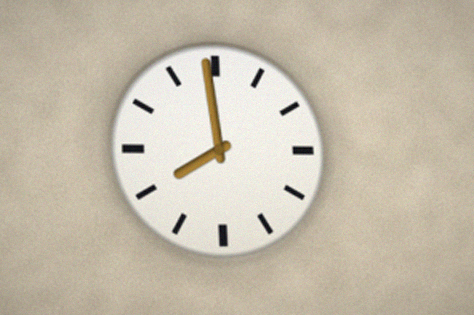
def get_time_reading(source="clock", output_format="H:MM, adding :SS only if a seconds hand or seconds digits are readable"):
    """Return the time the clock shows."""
7:59
